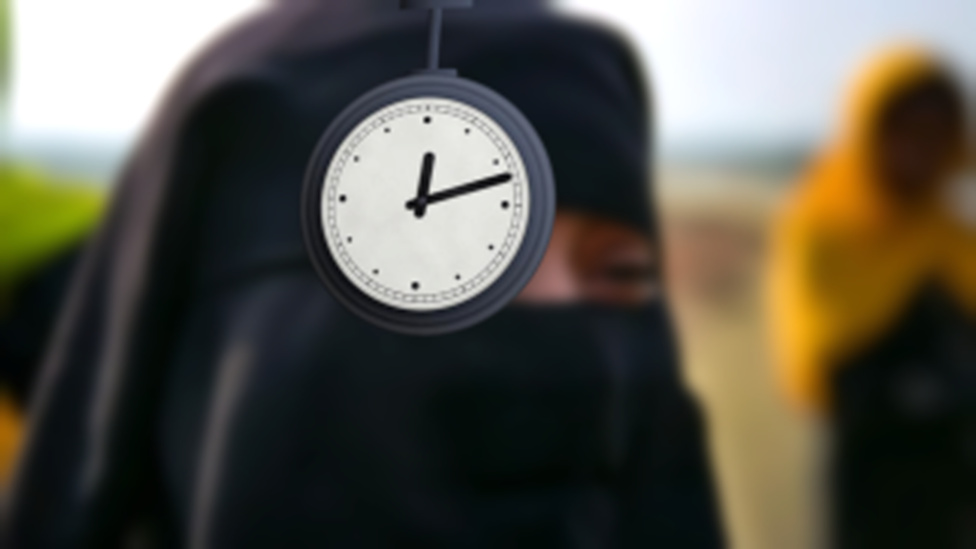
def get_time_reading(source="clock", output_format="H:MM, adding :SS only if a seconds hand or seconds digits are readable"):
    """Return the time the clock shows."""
12:12
